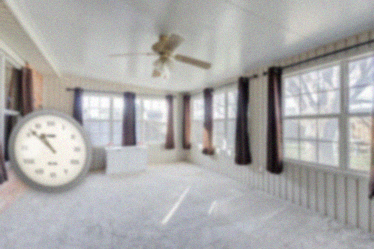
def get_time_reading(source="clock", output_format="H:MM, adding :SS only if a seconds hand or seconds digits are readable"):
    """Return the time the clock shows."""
10:52
